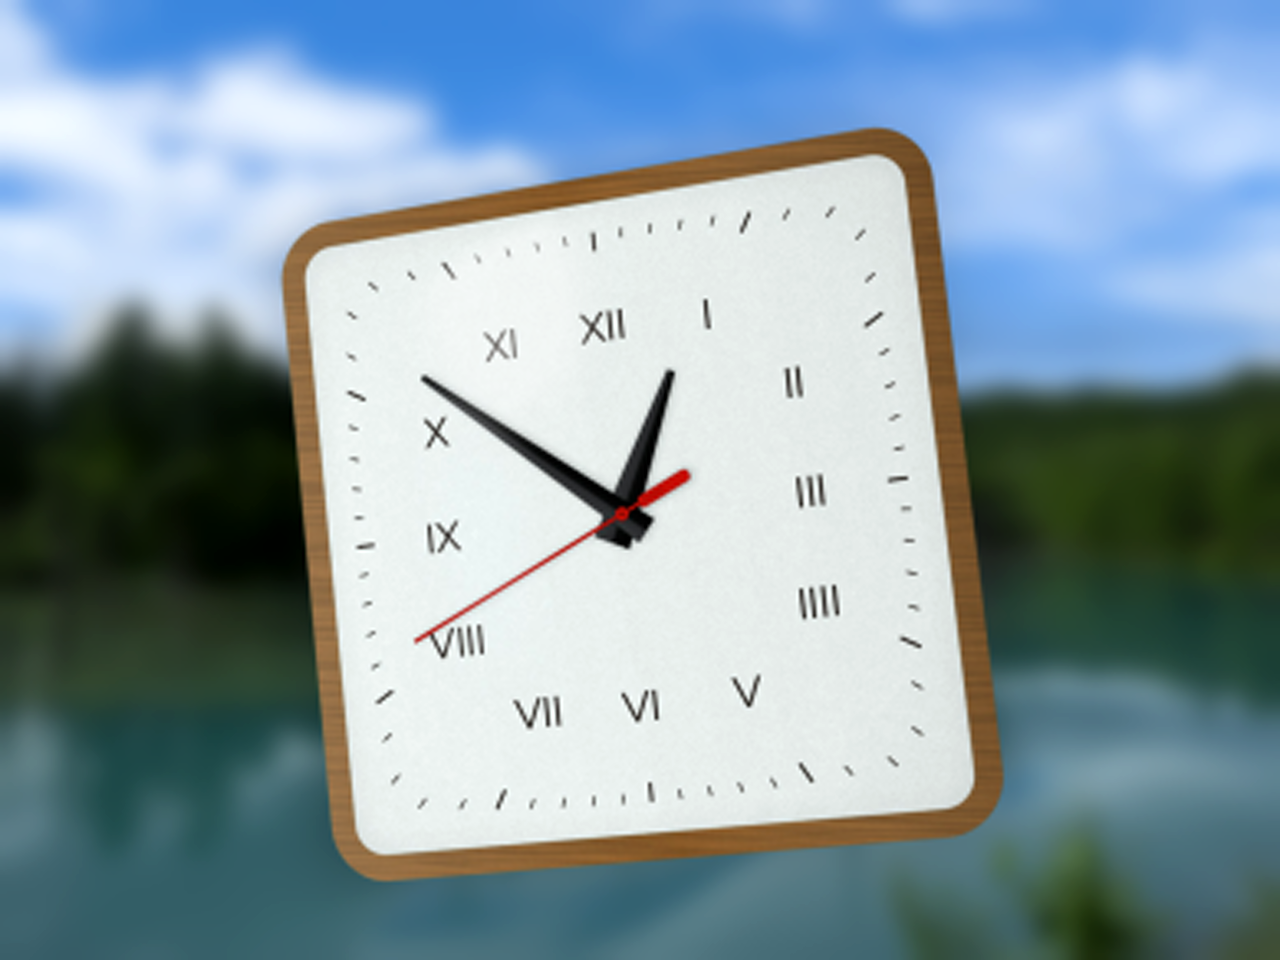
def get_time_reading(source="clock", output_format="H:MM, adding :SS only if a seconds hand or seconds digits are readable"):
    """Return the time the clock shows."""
12:51:41
